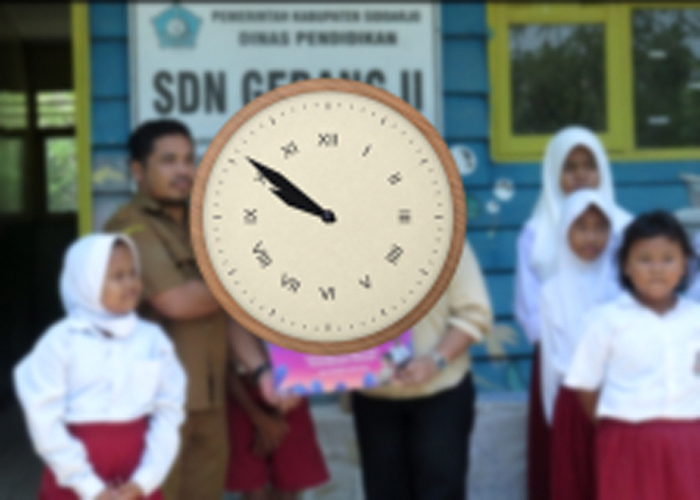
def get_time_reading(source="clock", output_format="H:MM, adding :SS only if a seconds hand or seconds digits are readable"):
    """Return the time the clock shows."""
9:51
